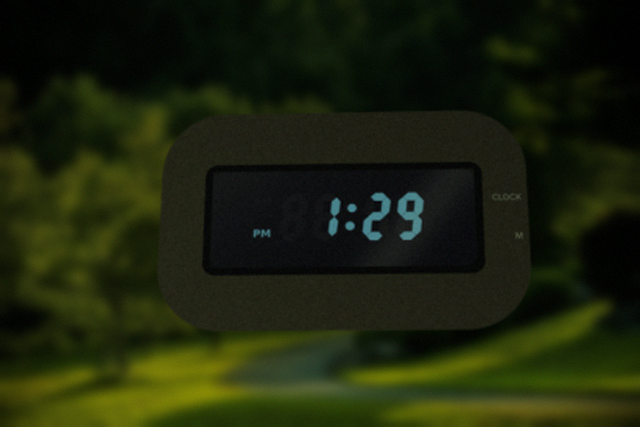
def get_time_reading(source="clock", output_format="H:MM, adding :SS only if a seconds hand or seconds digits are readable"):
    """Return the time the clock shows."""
1:29
